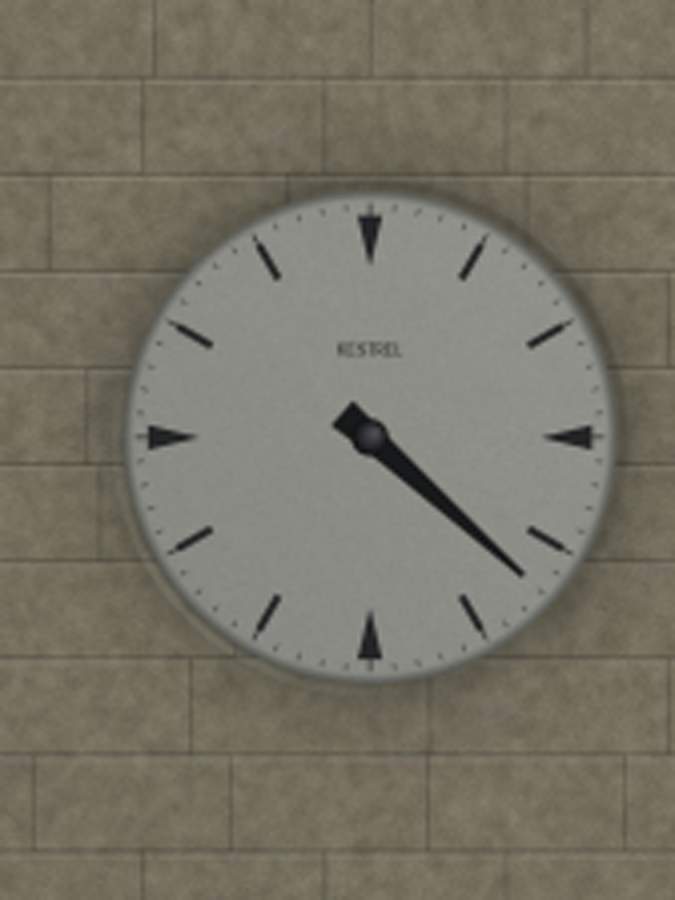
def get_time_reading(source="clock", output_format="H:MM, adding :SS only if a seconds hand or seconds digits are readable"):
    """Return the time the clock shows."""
4:22
